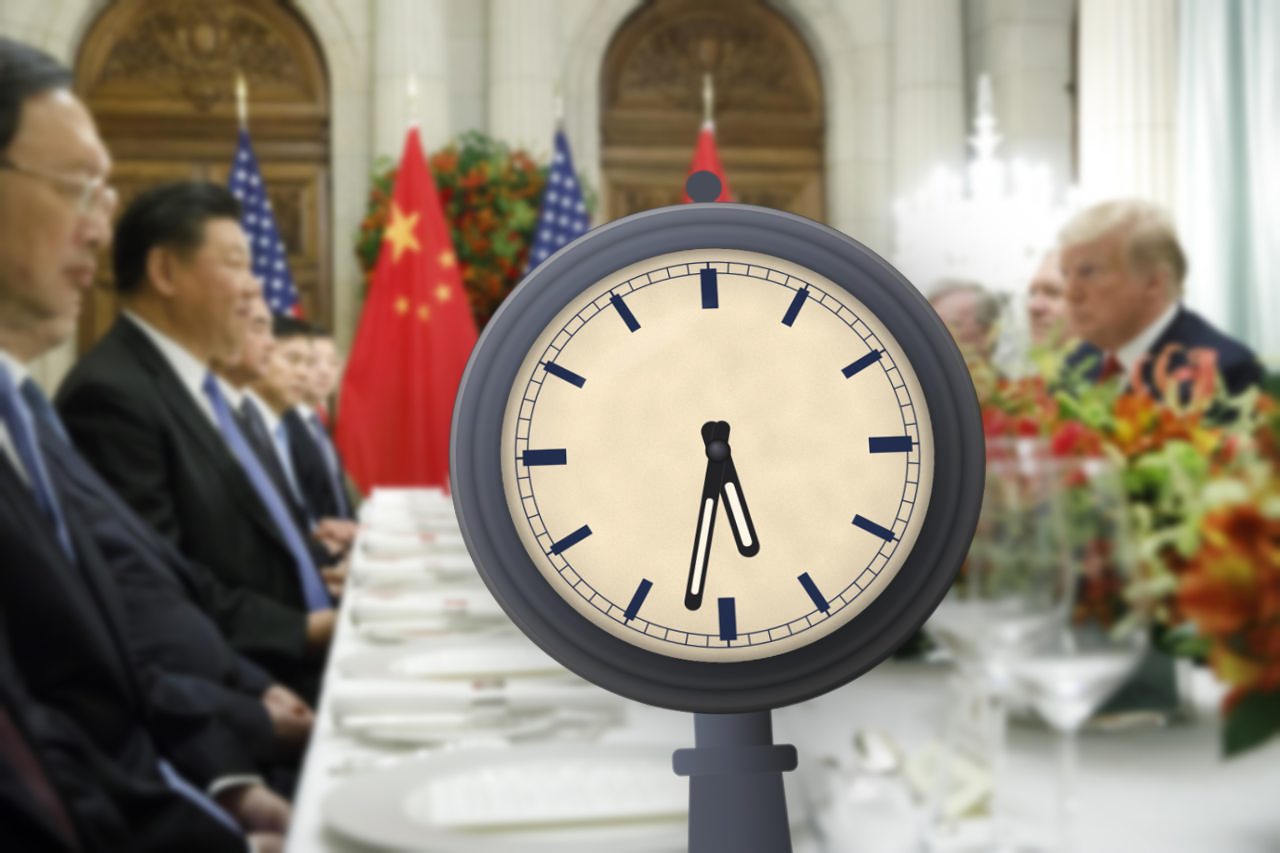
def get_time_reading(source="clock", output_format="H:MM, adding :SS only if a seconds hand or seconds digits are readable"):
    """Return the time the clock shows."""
5:32
